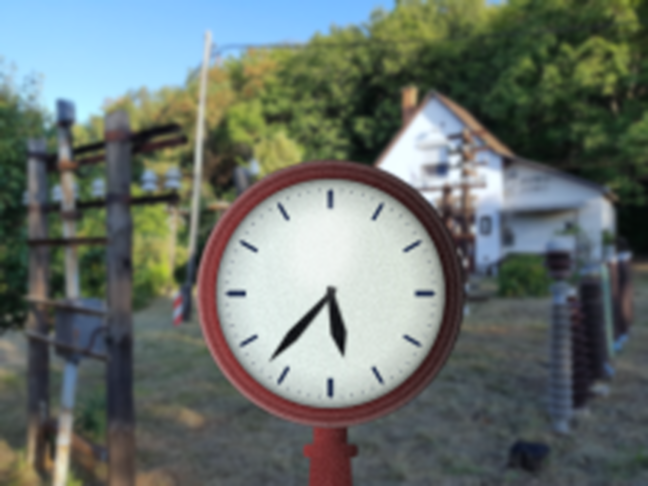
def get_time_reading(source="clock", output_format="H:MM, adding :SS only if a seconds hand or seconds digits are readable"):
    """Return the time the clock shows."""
5:37
